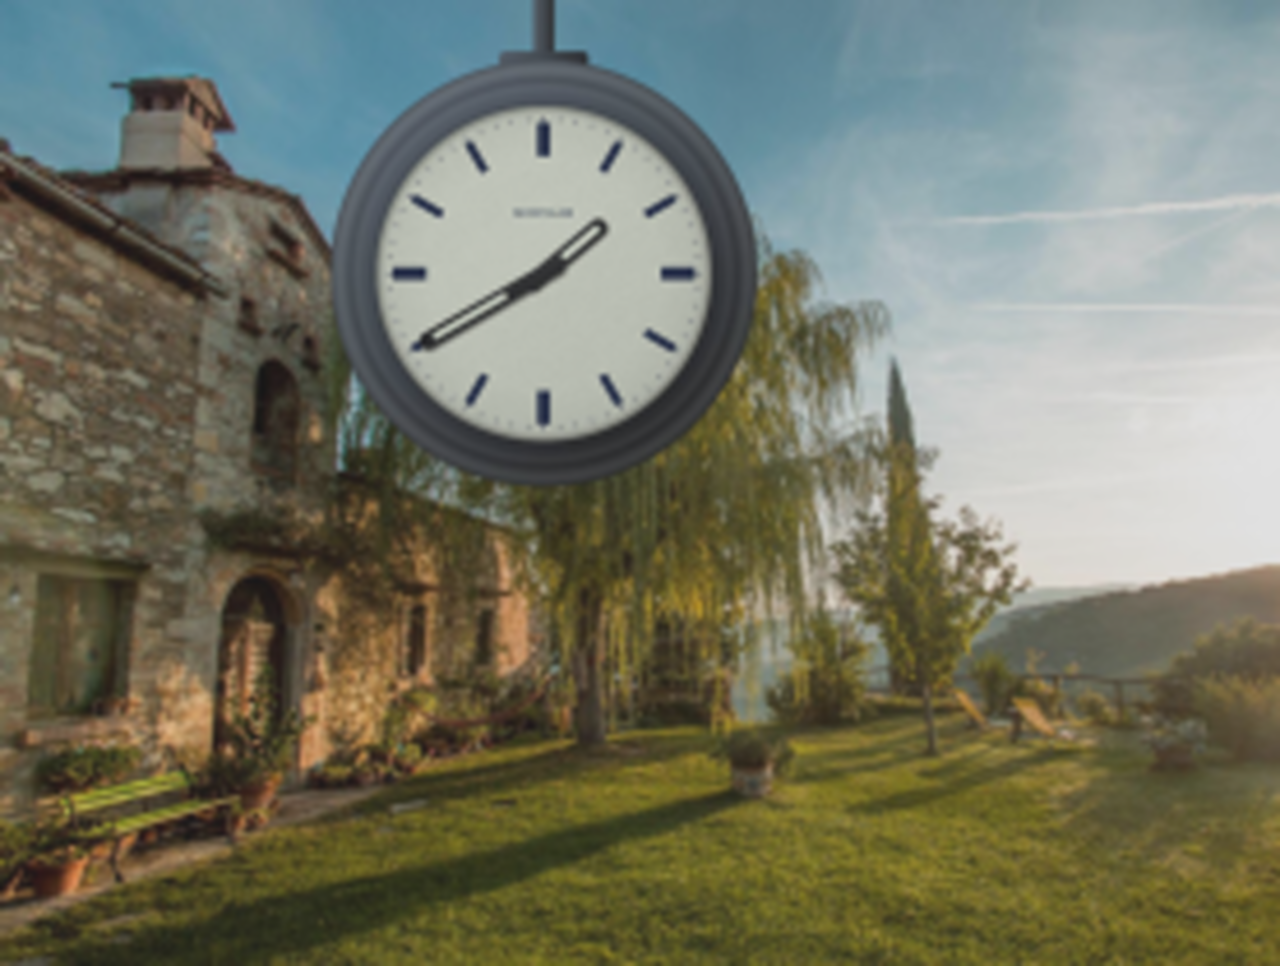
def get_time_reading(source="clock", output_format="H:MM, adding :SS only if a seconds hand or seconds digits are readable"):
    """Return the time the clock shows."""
1:40
